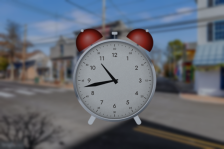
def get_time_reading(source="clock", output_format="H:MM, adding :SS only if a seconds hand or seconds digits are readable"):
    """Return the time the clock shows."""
10:43
